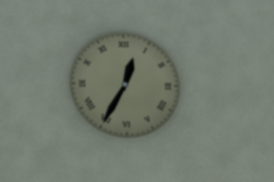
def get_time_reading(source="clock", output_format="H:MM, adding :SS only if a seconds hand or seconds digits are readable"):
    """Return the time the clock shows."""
12:35
